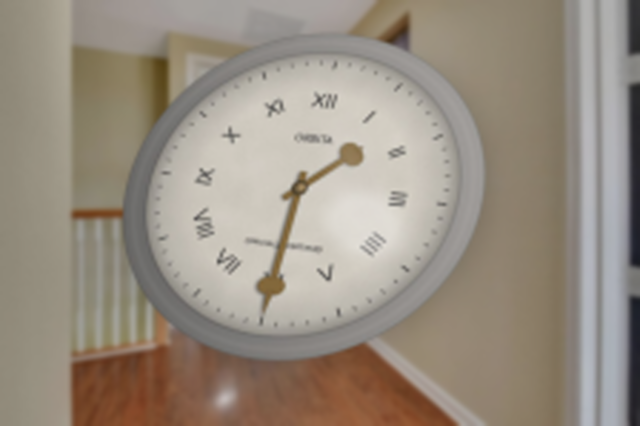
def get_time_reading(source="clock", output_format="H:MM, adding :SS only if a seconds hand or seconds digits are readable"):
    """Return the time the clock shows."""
1:30
